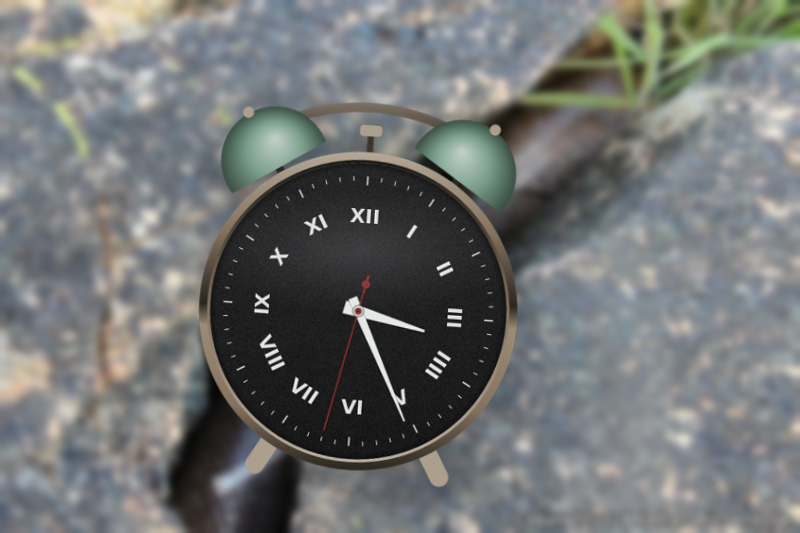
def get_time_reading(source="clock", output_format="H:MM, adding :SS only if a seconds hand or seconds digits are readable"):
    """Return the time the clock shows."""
3:25:32
